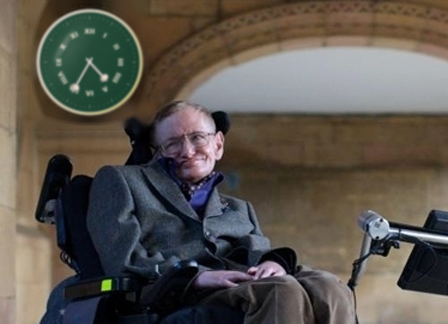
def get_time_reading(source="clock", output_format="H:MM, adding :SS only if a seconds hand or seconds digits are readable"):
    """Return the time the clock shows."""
4:35
